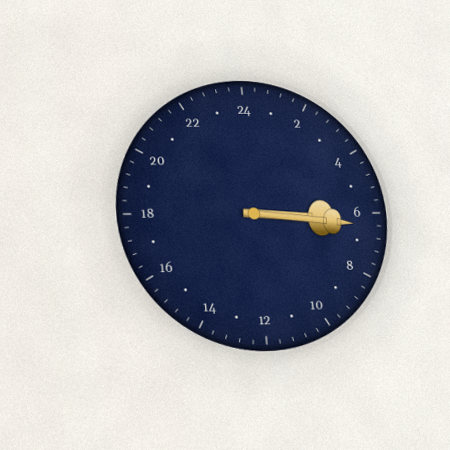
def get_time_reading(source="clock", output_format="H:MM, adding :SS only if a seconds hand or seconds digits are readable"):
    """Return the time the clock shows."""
6:16
